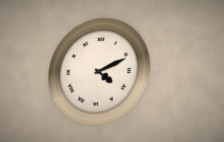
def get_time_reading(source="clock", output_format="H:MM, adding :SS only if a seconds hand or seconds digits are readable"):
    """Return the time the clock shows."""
4:11
